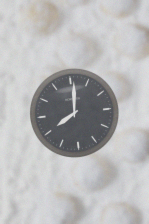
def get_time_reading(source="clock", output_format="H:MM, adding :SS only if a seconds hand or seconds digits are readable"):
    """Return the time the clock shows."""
8:01
